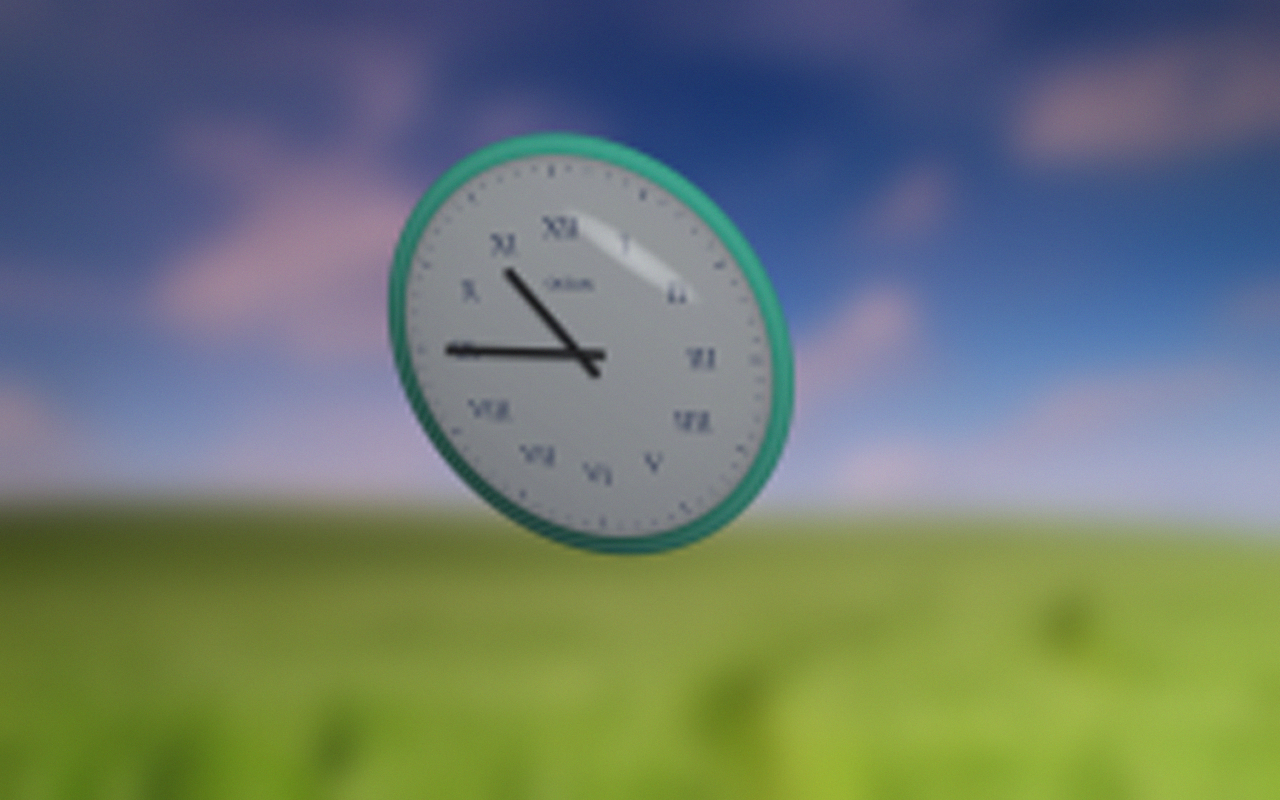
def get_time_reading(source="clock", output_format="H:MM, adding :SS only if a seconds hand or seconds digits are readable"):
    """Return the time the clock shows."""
10:45
